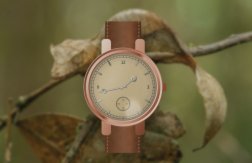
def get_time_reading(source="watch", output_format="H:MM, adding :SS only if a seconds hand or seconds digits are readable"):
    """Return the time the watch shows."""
1:43
